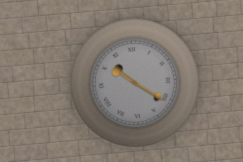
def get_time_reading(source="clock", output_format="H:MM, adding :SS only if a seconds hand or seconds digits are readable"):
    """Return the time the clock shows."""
10:21
